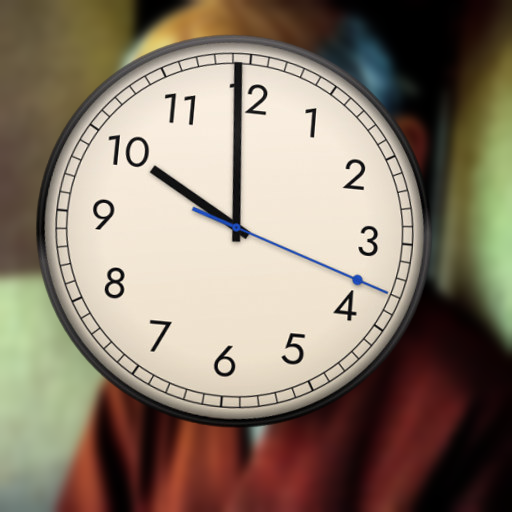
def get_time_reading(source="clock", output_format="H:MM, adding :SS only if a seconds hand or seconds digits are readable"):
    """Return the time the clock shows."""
9:59:18
